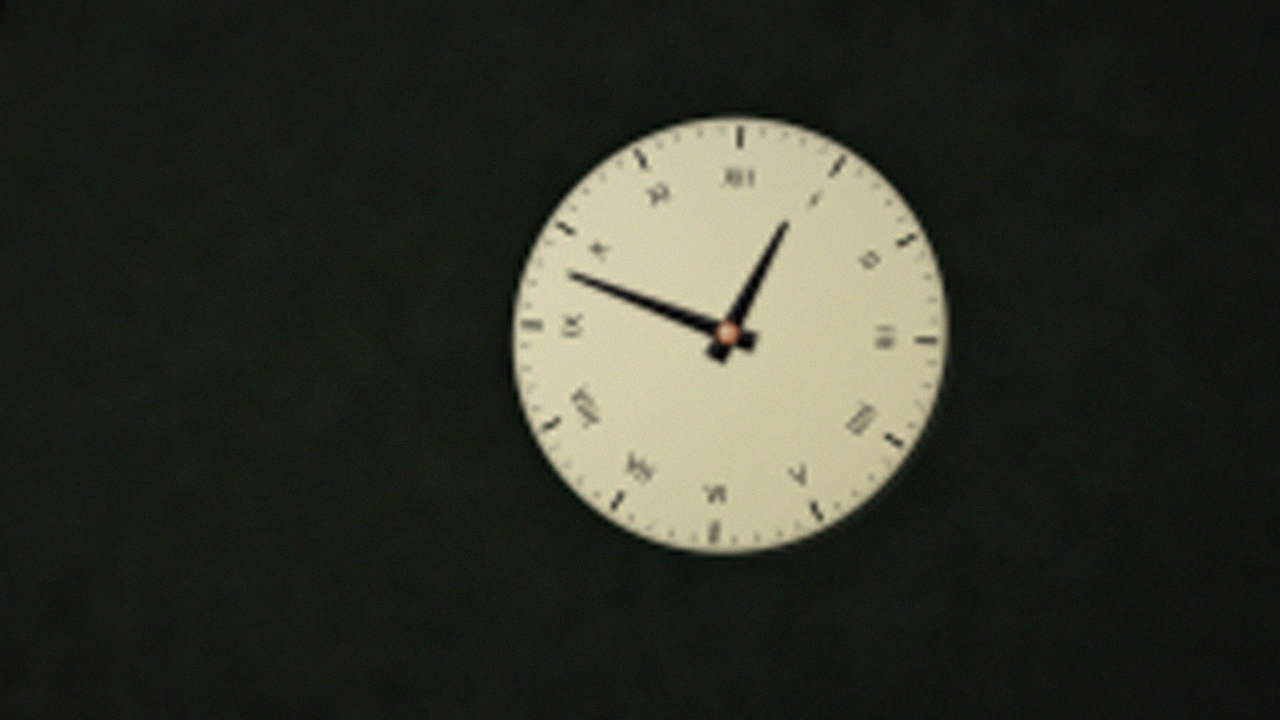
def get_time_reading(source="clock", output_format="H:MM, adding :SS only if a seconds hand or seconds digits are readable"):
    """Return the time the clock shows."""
12:48
